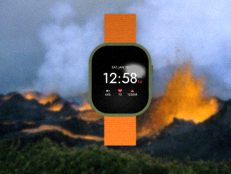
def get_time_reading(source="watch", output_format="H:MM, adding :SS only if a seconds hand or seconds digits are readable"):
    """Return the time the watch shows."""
12:58
